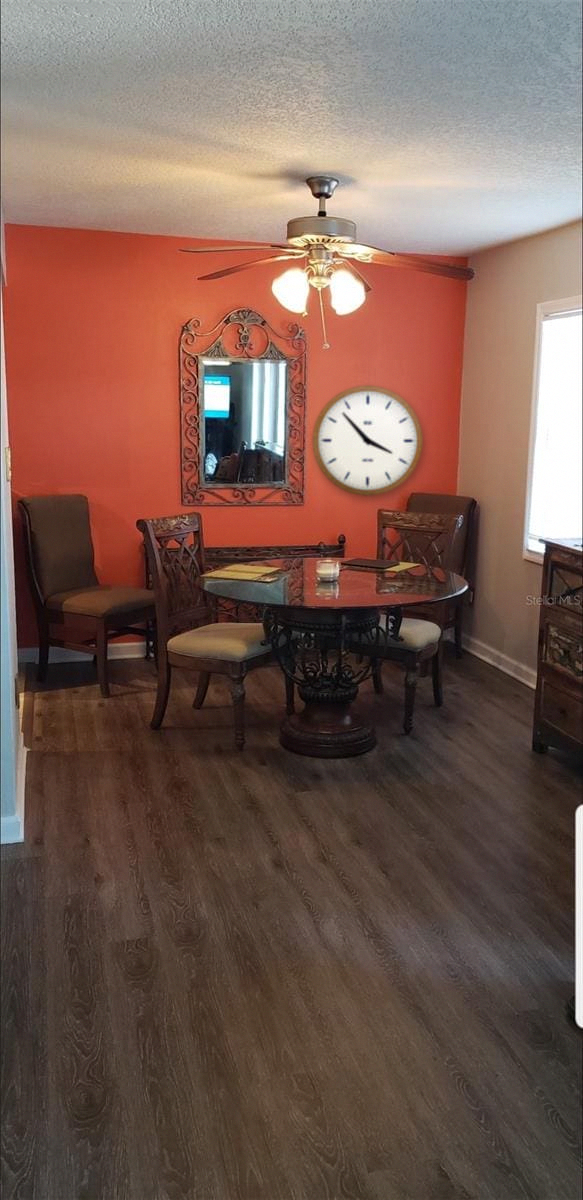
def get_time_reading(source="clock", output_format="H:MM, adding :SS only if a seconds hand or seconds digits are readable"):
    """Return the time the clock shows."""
3:53
